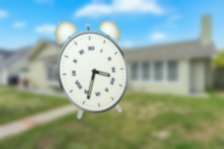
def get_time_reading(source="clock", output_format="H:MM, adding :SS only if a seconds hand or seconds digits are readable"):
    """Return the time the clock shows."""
3:34
